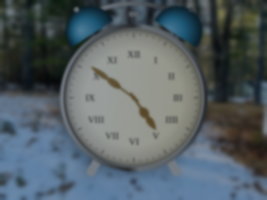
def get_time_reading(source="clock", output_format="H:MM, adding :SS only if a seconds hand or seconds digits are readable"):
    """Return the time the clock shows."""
4:51
